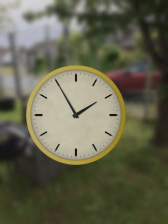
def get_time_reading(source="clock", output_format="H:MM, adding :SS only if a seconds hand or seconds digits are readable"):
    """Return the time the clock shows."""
1:55
